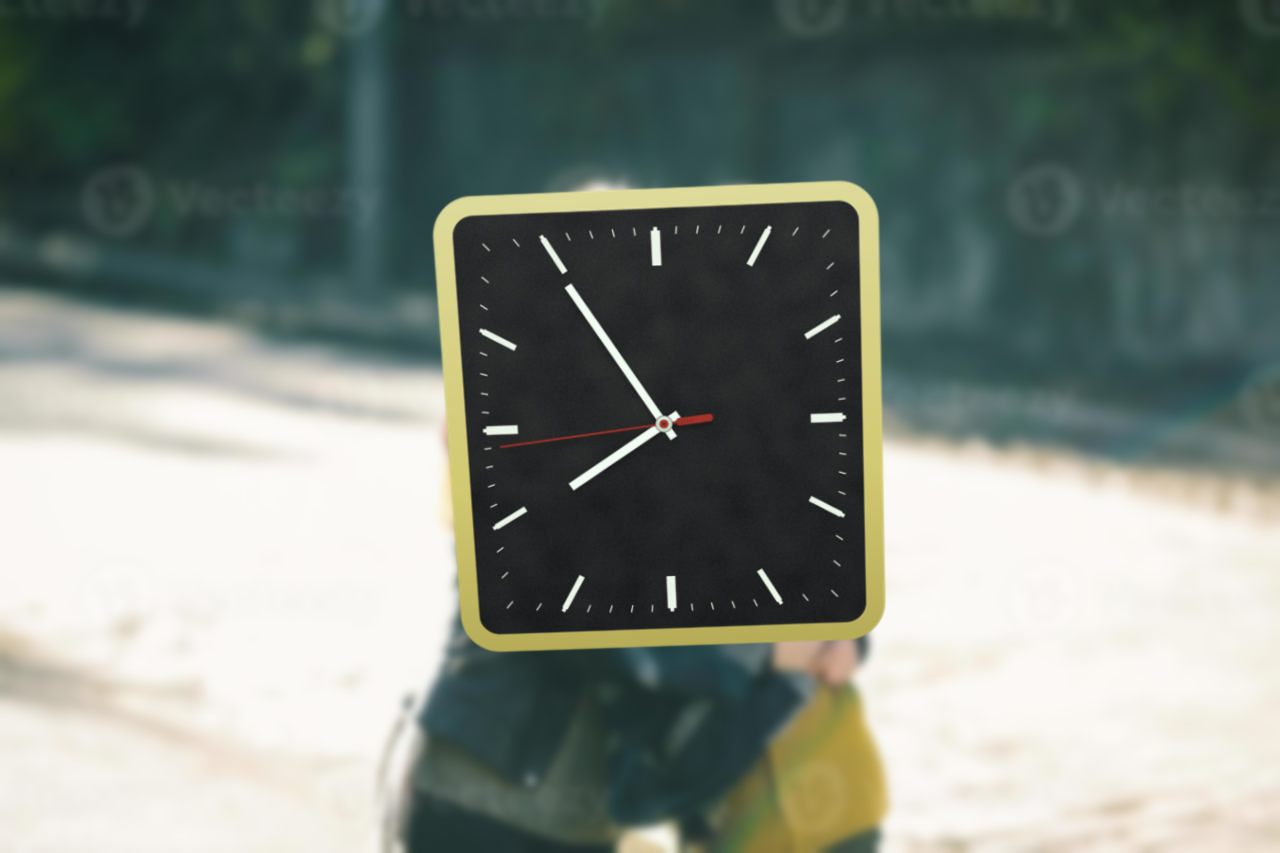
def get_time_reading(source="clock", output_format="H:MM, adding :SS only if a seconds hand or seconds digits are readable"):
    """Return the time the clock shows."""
7:54:44
